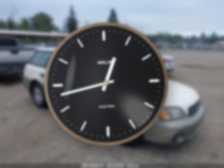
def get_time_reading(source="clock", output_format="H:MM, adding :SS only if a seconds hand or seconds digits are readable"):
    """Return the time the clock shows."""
12:43
